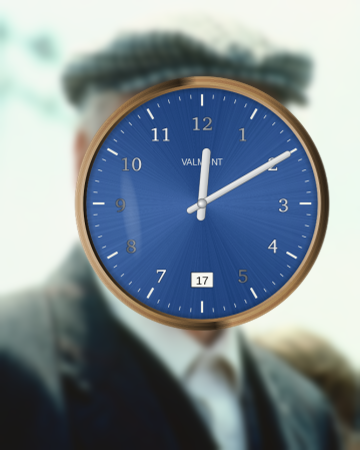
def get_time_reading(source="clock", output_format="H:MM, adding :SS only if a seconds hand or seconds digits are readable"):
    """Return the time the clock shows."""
12:10
